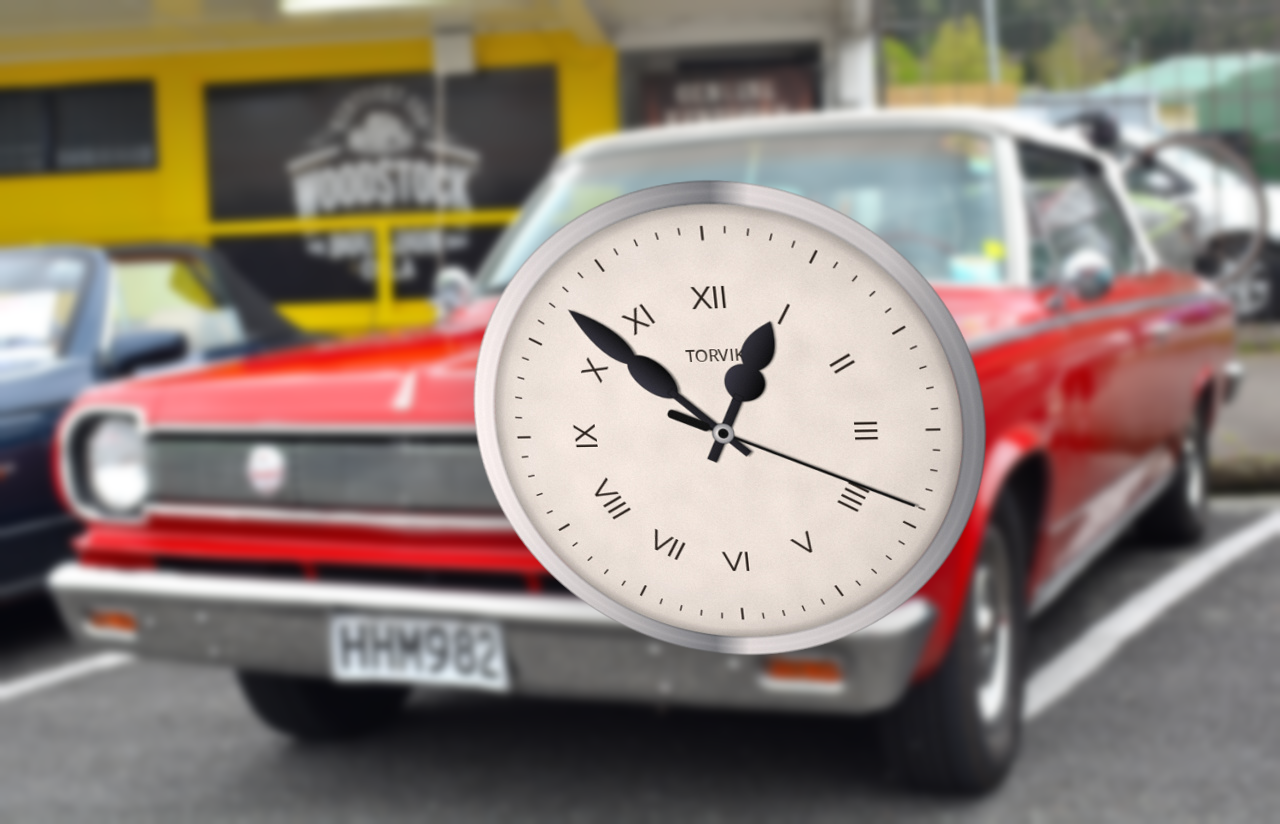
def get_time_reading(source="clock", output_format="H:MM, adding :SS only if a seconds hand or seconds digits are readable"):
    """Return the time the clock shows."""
12:52:19
